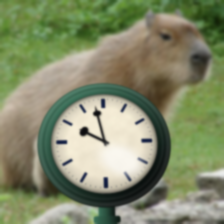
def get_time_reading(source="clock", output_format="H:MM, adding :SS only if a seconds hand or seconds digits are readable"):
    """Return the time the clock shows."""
9:58
